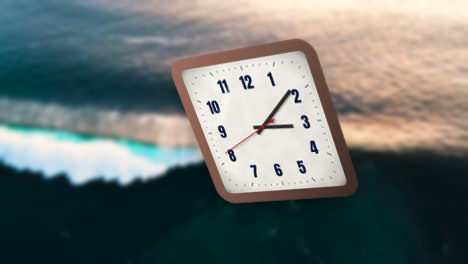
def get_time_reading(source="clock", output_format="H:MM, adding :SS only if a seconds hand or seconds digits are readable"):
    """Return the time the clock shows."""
3:08:41
